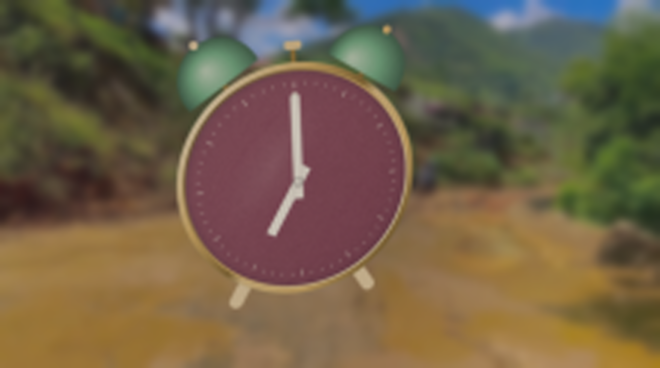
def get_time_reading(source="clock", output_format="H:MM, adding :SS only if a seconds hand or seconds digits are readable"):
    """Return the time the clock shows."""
7:00
